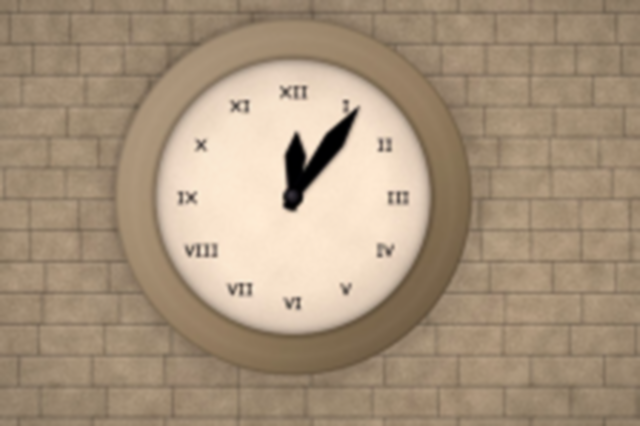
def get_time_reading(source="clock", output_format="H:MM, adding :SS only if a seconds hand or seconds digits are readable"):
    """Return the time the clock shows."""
12:06
